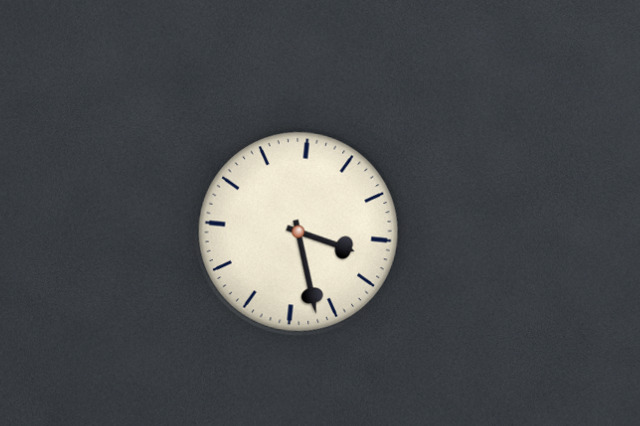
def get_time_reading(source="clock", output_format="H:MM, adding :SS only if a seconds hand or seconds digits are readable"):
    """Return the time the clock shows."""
3:27
